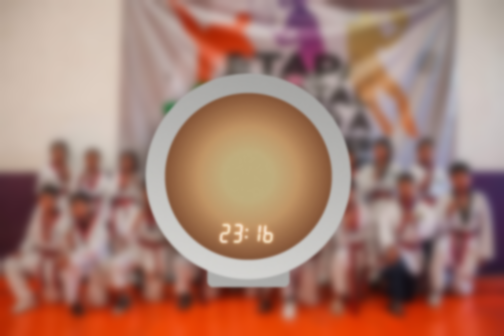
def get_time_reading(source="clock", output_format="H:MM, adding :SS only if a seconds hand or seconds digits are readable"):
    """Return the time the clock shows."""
23:16
